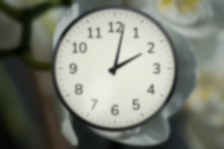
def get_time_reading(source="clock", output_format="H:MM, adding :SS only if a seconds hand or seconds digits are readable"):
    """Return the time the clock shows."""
2:02
